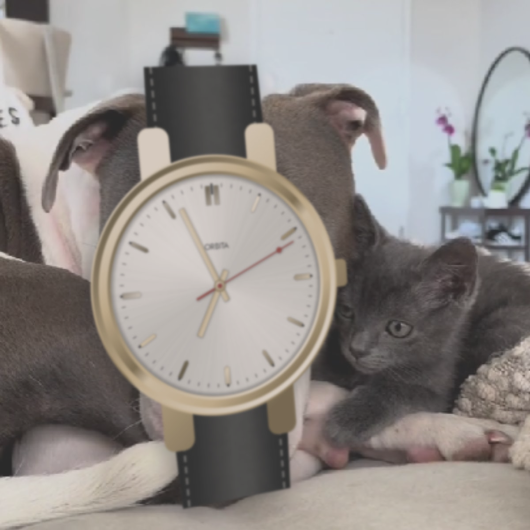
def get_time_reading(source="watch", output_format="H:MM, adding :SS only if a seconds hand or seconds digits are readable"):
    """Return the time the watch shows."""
6:56:11
